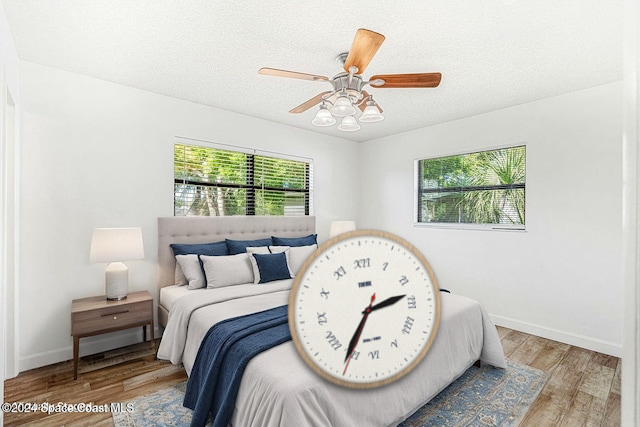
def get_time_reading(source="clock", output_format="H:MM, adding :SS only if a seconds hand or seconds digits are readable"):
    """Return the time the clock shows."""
2:35:35
